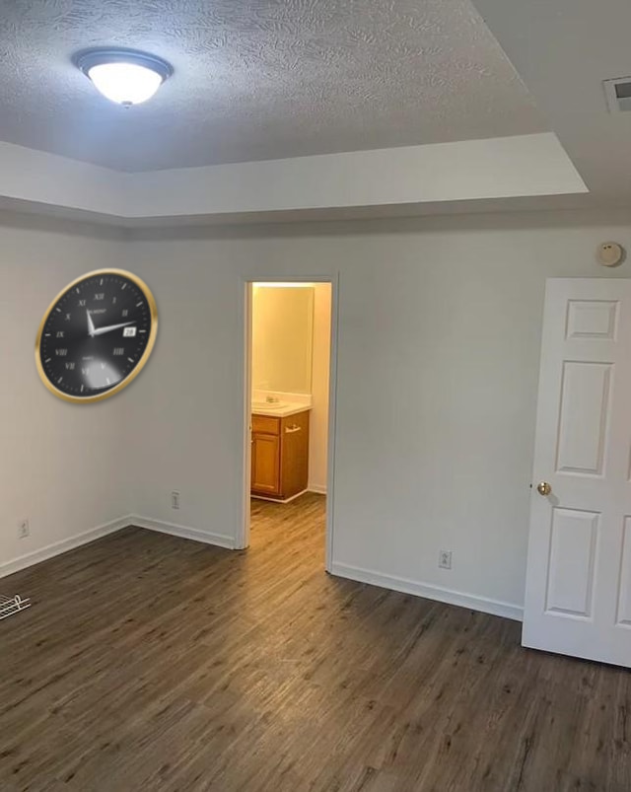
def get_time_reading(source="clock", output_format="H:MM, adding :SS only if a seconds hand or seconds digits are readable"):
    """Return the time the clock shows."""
11:13
